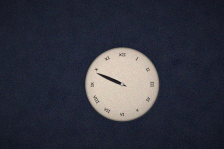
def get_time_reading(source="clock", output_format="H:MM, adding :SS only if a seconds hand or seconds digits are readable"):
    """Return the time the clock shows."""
9:49
